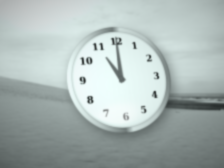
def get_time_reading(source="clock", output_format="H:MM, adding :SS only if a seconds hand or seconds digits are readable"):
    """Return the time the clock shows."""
11:00
